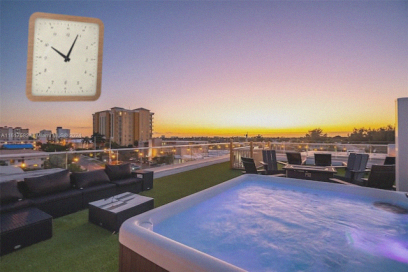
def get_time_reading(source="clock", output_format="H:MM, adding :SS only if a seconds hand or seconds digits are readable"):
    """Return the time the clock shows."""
10:04
